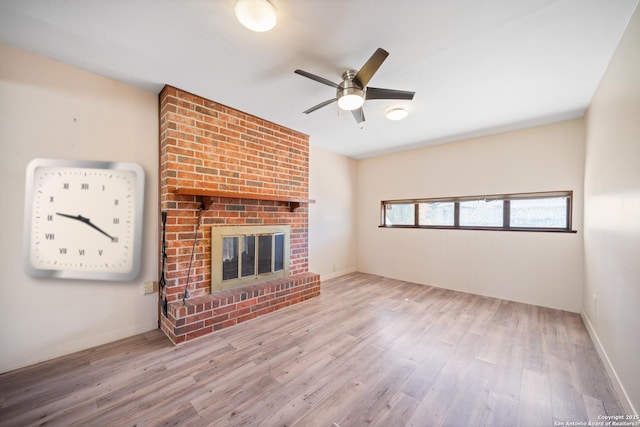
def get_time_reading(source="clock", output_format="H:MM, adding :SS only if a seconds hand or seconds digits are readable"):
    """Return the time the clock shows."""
9:20
